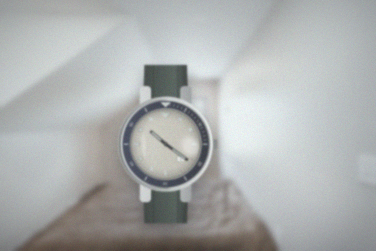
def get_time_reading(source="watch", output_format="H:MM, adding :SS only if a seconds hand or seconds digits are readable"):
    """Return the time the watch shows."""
10:21
